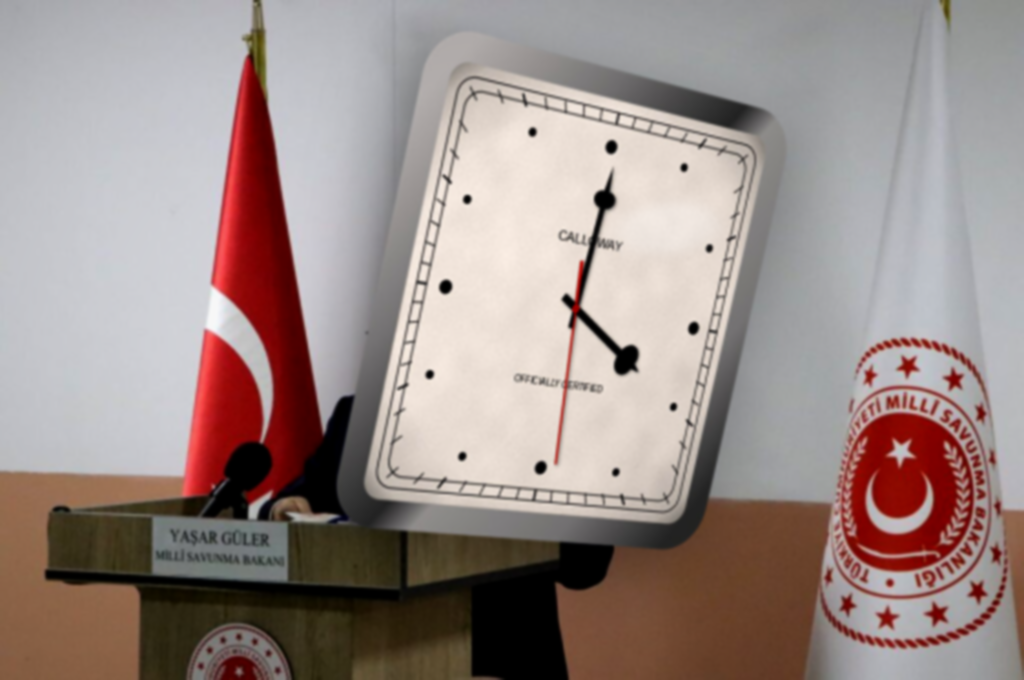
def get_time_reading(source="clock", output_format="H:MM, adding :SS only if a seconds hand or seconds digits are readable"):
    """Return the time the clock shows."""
4:00:29
